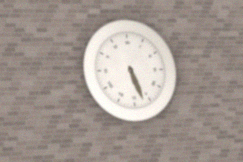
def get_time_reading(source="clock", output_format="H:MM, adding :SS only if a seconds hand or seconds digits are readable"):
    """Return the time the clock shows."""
5:27
